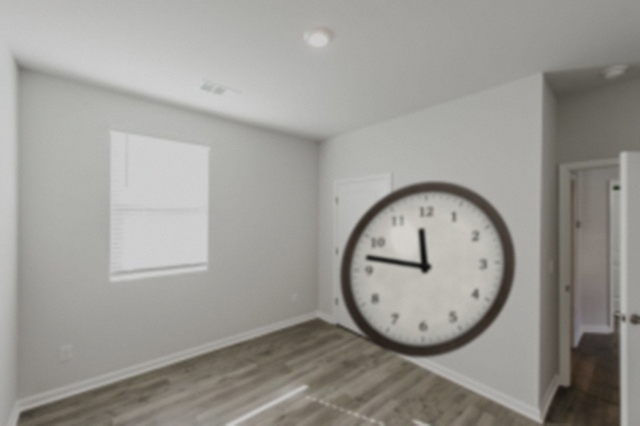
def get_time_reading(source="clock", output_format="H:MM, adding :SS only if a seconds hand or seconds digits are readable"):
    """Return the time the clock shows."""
11:47
